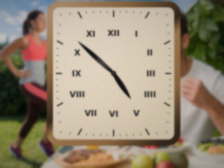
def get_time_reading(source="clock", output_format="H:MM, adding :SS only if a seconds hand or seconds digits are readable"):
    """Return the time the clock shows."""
4:52
